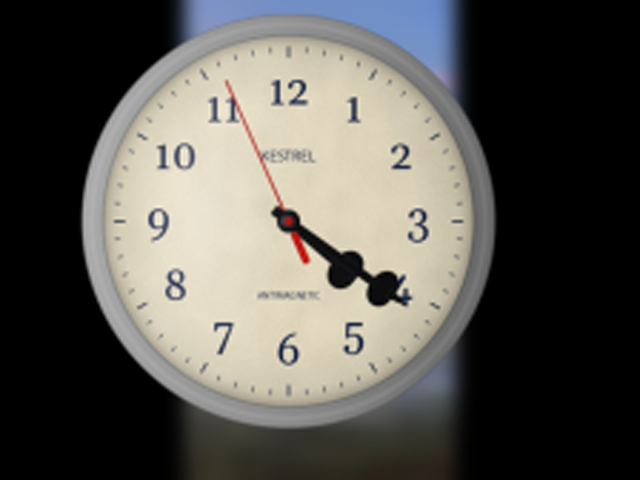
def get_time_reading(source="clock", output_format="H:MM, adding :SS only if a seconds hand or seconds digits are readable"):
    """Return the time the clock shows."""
4:20:56
